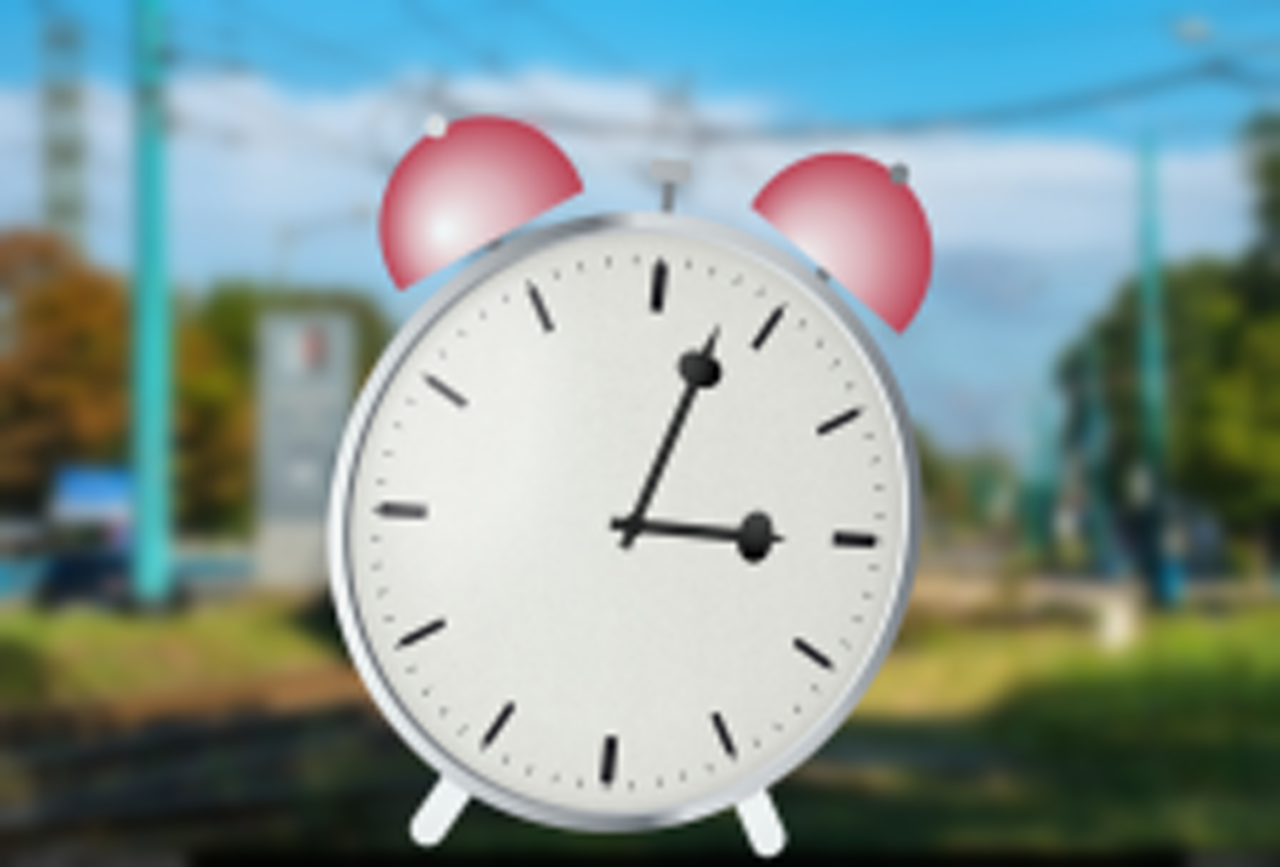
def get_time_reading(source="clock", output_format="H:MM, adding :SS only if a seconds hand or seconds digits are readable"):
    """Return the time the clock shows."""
3:03
